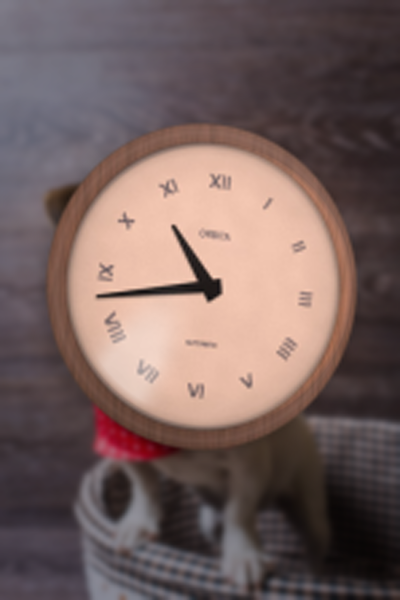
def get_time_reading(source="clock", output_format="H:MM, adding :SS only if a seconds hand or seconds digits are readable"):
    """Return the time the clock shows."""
10:43
